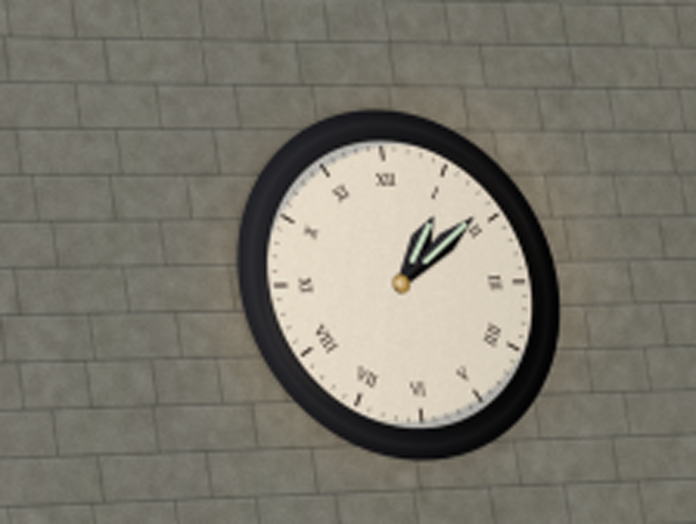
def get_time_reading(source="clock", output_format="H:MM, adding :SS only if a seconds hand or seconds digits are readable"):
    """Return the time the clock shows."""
1:09
